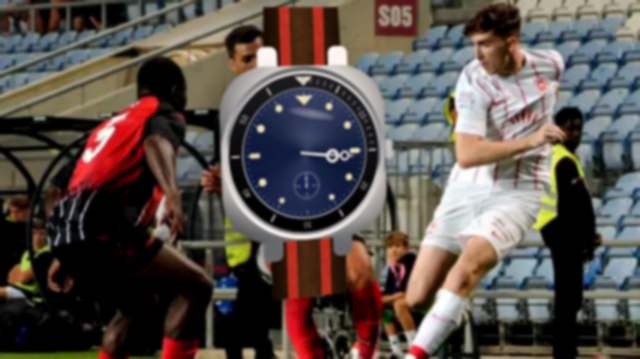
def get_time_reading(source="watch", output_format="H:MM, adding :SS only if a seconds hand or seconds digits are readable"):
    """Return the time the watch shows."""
3:16
